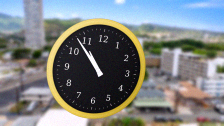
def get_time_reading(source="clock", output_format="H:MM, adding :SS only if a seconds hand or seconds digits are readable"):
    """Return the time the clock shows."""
10:53
